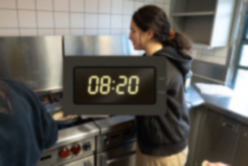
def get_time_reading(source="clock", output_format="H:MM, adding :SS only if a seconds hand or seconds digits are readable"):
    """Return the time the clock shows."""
8:20
